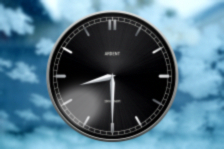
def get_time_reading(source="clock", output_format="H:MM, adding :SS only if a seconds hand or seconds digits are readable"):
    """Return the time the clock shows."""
8:30
